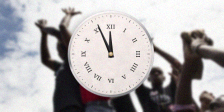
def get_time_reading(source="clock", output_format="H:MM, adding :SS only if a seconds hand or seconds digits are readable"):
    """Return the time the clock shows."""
11:56
